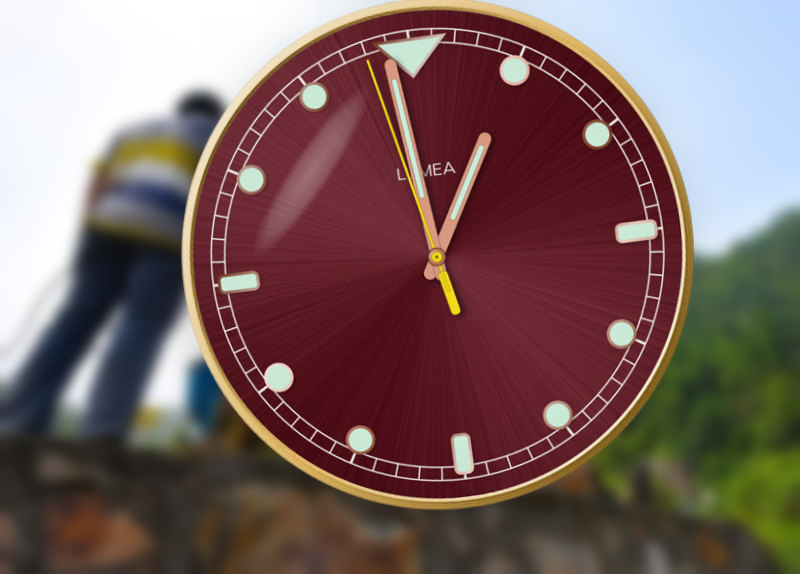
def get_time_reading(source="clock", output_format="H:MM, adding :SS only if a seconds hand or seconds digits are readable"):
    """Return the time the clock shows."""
12:58:58
